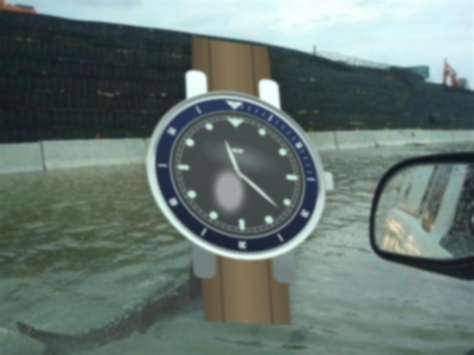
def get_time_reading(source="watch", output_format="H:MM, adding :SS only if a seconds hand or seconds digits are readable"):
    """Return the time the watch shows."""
11:22
